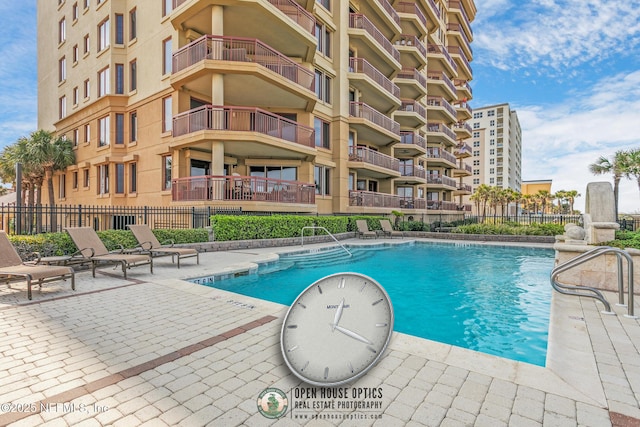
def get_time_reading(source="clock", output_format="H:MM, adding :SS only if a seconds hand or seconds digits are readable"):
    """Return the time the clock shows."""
12:19
